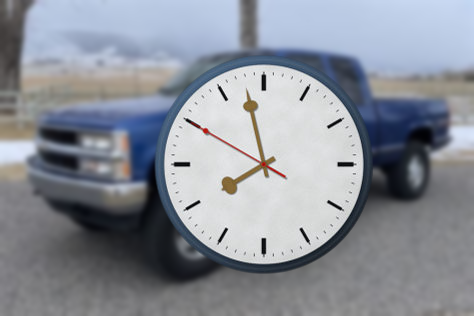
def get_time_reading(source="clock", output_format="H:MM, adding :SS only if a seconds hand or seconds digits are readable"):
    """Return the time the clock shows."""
7:57:50
